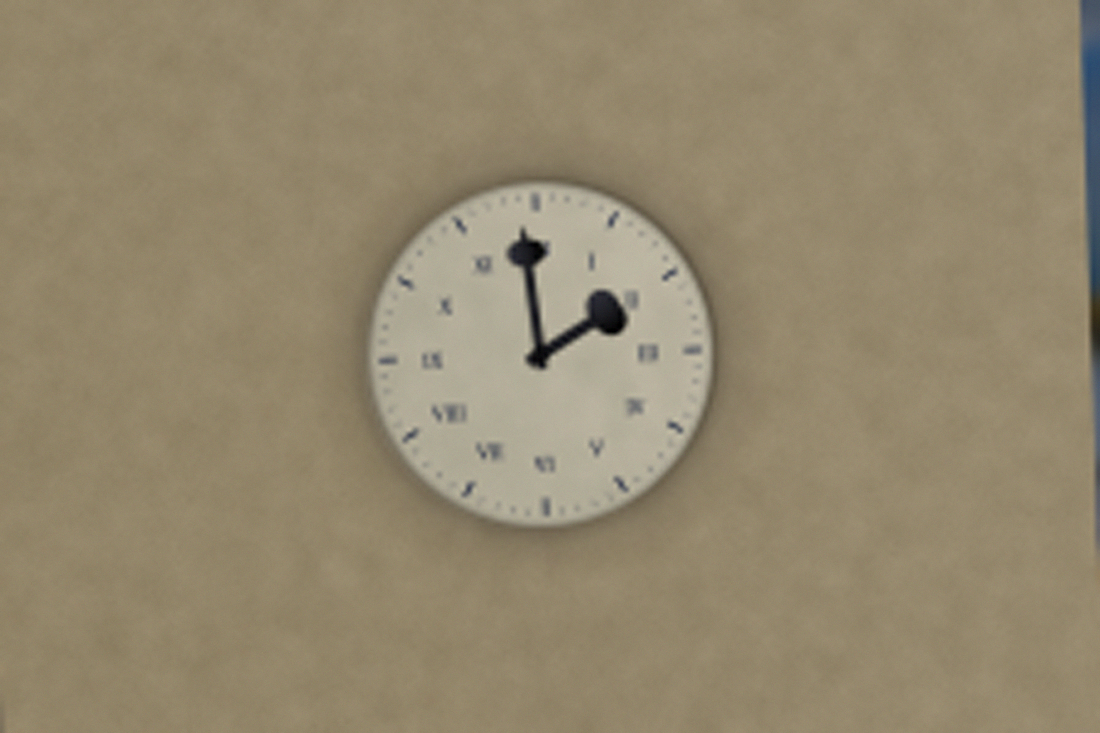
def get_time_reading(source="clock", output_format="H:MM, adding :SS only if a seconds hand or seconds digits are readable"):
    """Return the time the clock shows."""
1:59
